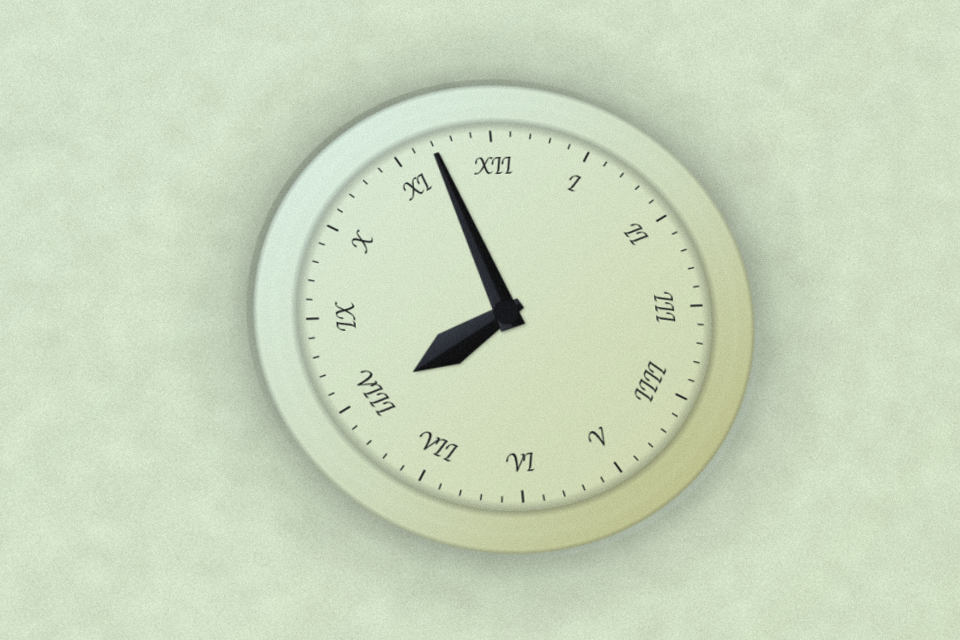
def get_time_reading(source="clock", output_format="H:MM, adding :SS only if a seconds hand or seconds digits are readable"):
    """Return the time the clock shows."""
7:57
